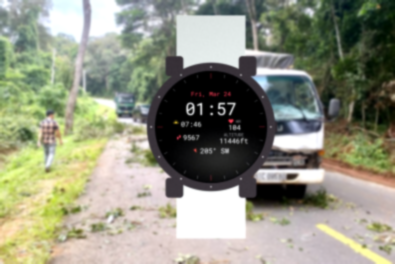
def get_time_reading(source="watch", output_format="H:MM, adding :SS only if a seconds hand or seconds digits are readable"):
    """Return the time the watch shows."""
1:57
